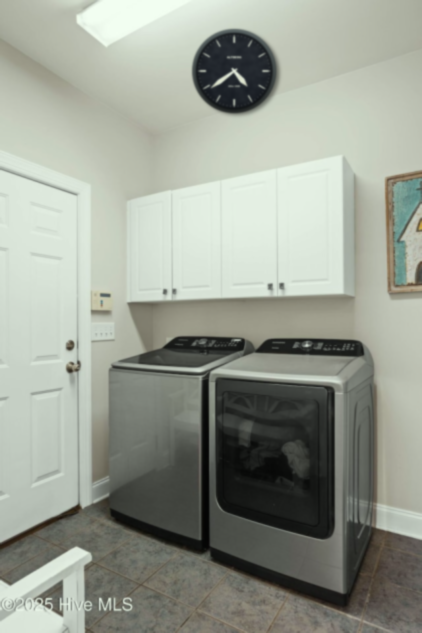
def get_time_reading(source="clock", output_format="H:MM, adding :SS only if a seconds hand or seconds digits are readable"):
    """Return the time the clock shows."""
4:39
